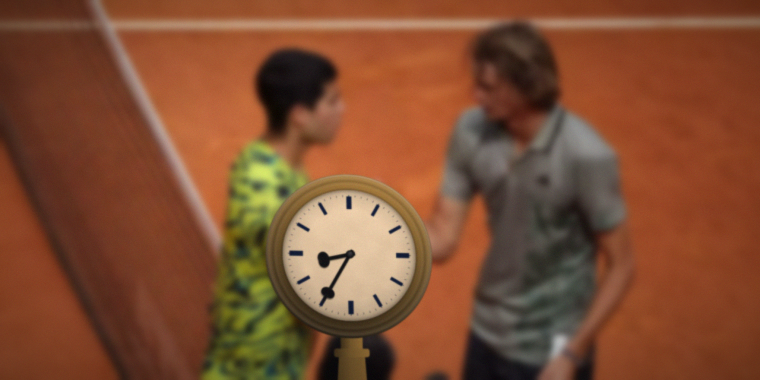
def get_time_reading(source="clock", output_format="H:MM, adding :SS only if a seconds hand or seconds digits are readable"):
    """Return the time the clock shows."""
8:35
